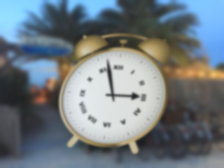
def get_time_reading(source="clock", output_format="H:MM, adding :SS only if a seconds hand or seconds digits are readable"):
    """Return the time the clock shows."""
2:57
